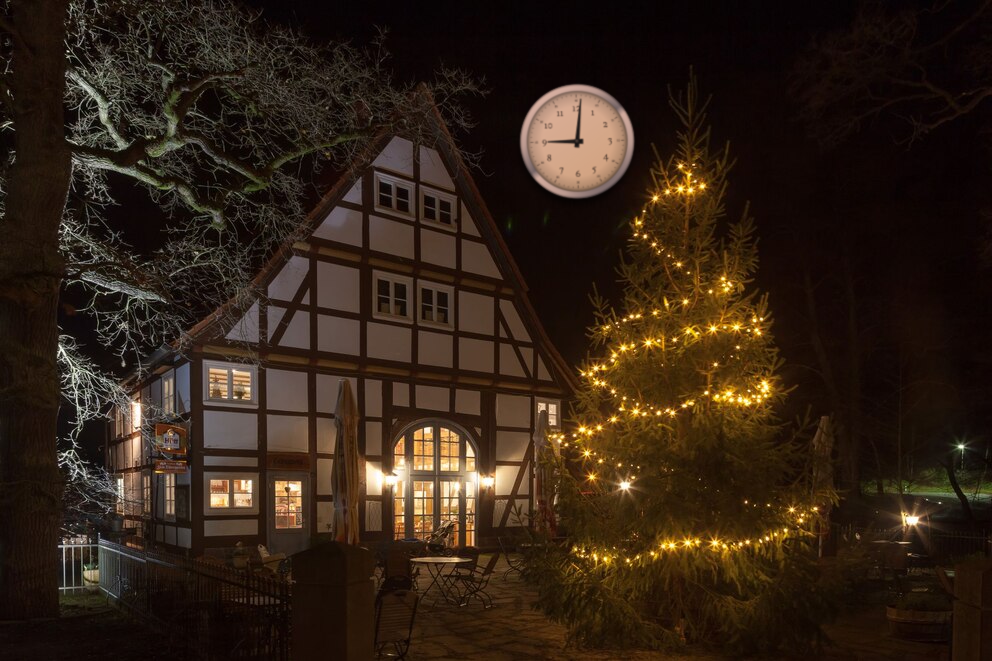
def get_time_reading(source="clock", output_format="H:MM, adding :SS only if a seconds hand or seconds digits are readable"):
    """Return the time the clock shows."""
9:01
